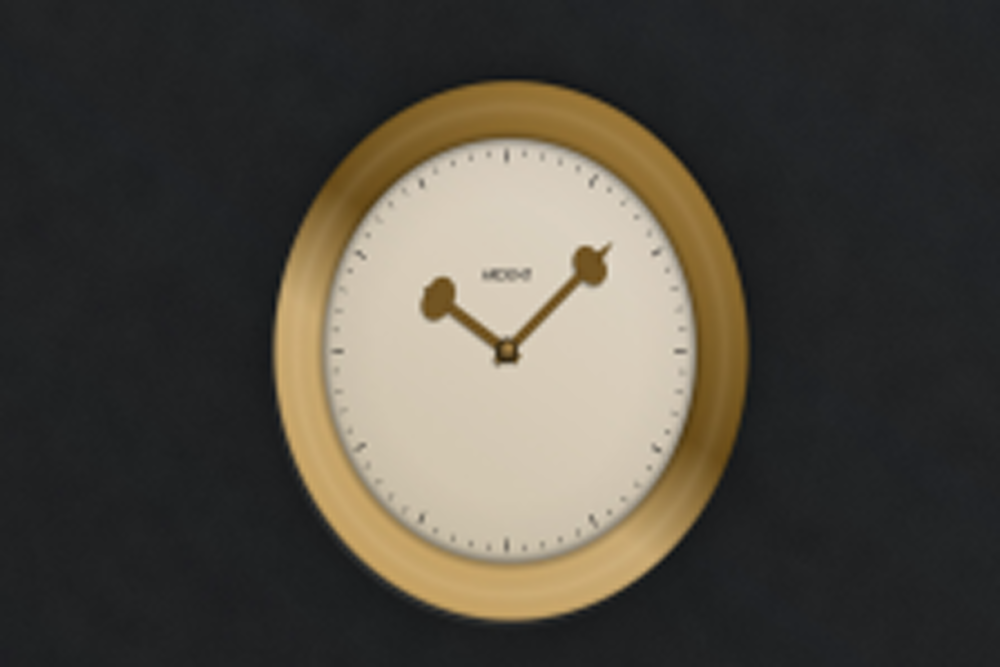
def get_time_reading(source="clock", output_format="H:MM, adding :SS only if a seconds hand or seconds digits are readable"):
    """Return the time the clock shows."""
10:08
